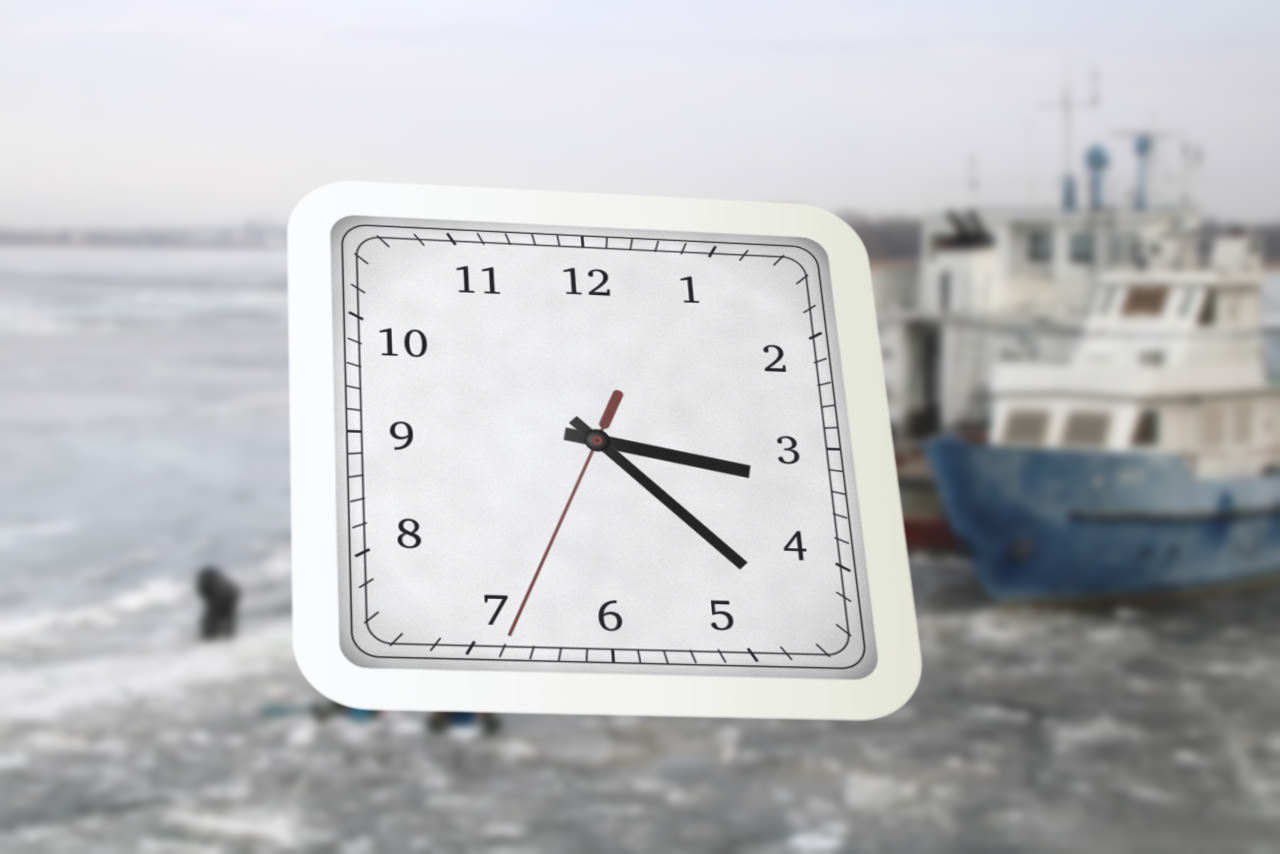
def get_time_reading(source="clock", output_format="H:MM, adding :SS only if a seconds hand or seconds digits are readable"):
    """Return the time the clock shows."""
3:22:34
